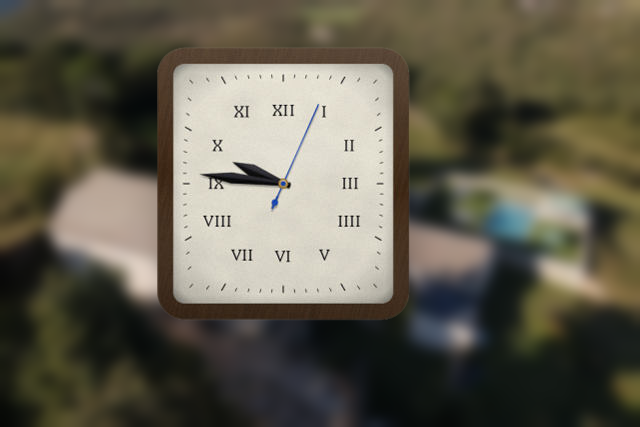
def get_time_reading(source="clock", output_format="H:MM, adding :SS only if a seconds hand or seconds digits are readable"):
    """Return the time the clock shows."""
9:46:04
